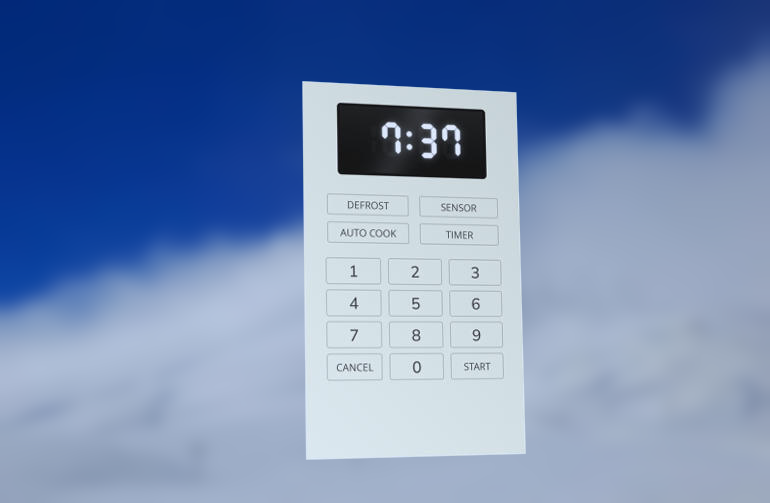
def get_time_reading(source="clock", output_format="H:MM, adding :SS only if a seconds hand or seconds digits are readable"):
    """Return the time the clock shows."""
7:37
